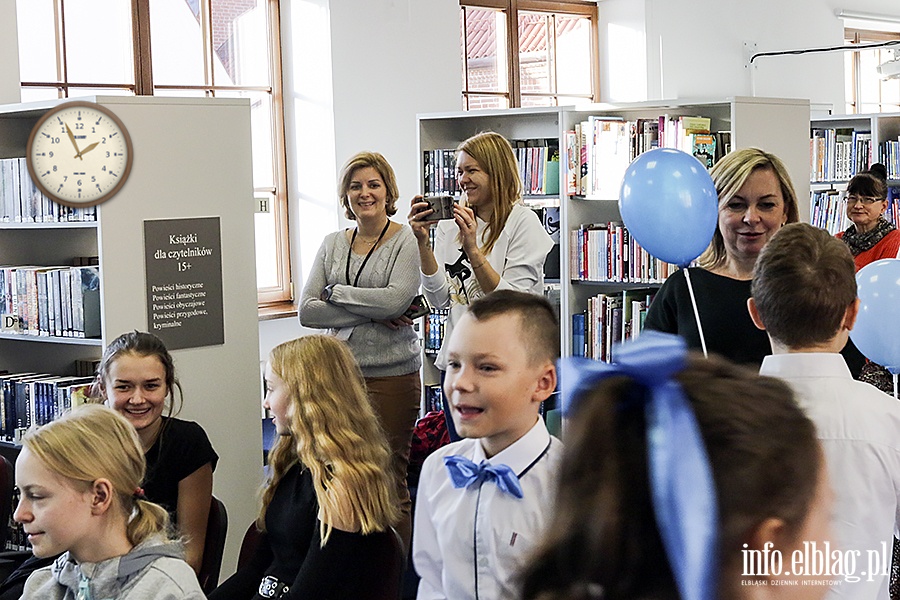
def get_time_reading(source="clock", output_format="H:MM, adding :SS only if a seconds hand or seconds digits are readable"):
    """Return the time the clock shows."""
1:56
